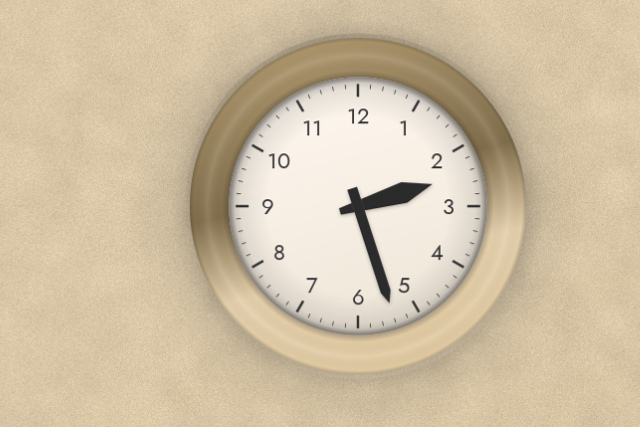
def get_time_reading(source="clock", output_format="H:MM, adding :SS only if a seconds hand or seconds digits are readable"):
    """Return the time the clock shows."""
2:27
